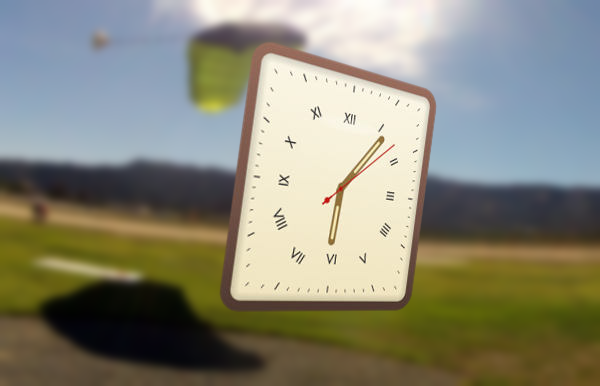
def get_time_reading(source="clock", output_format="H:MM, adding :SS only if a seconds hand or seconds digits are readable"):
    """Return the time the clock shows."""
6:06:08
